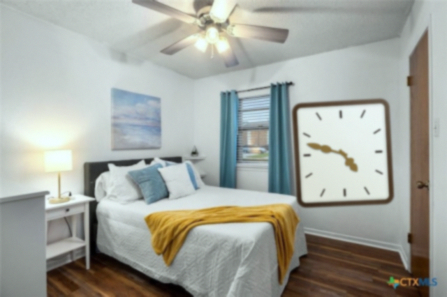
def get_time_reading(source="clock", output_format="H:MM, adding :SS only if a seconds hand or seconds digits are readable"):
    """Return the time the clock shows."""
4:48
